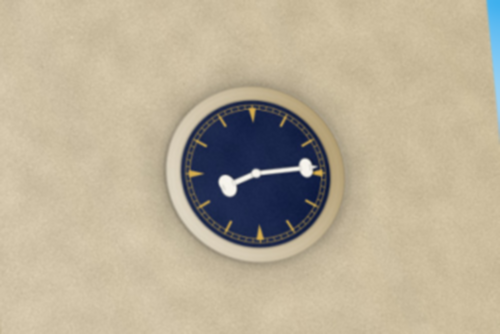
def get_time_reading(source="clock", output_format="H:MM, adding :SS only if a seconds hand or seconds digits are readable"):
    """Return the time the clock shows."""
8:14
